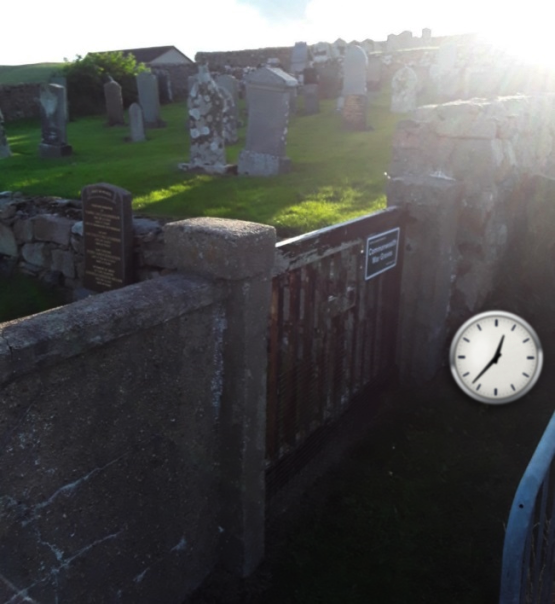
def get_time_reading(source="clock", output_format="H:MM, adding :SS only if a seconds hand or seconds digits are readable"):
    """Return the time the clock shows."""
12:37
